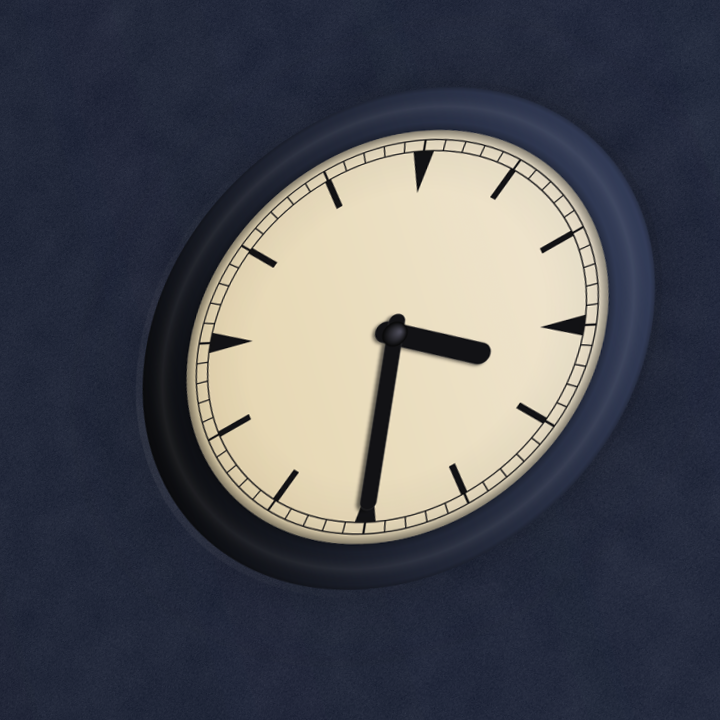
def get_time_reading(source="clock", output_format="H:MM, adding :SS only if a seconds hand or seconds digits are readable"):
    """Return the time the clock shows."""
3:30
